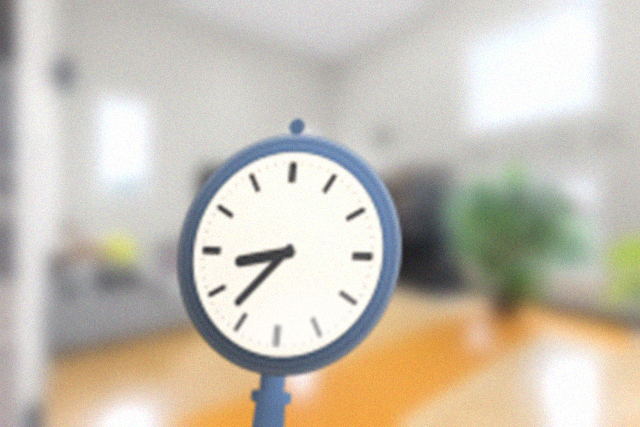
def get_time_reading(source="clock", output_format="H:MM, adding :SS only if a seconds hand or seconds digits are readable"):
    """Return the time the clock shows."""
8:37
